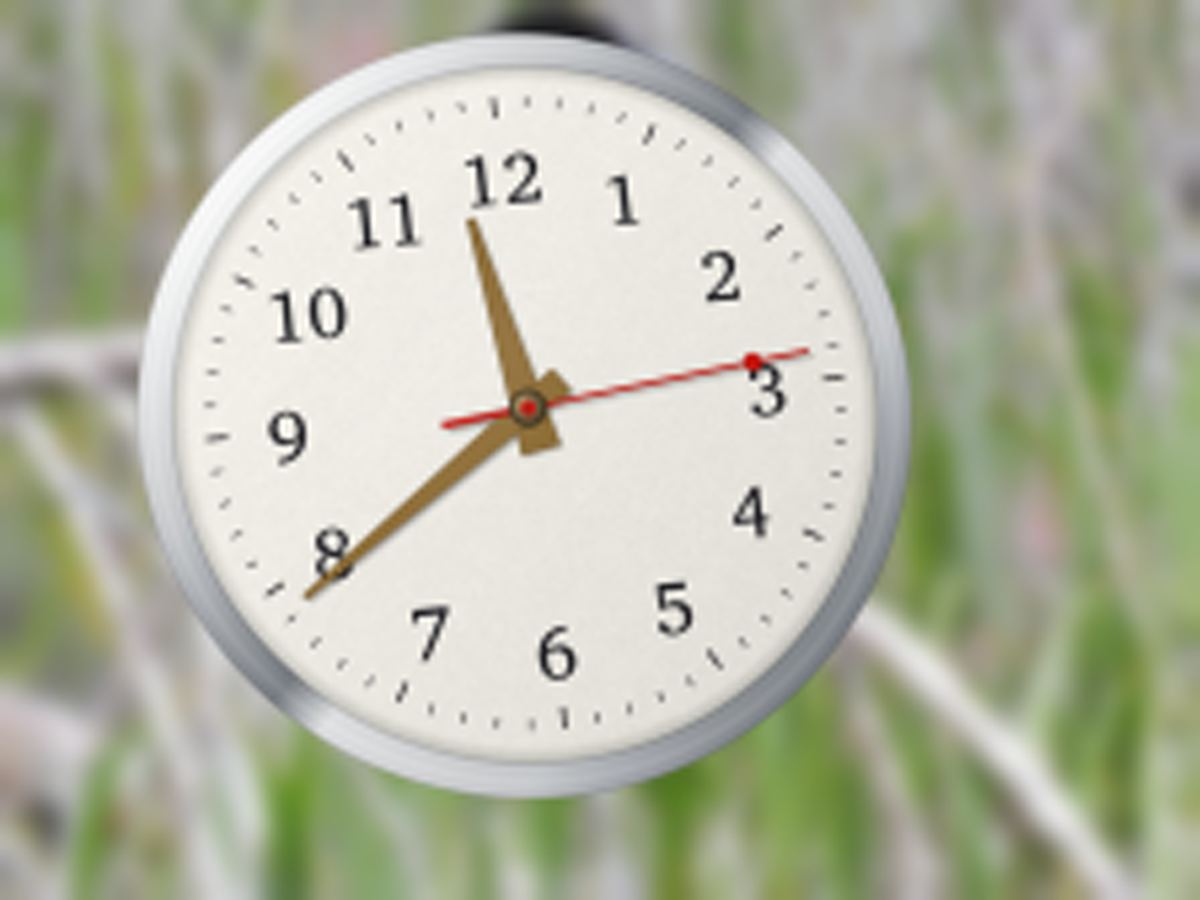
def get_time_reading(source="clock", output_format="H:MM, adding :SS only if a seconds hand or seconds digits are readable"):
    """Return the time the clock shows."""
11:39:14
